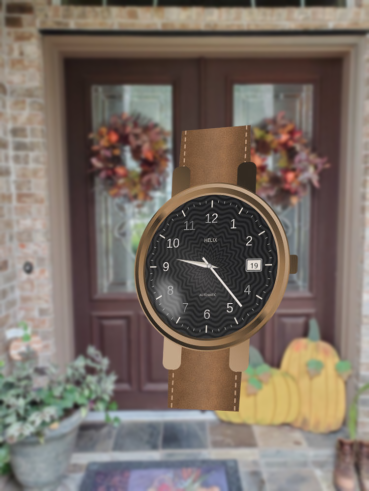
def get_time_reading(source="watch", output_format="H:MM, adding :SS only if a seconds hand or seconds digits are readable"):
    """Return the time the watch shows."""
9:23
